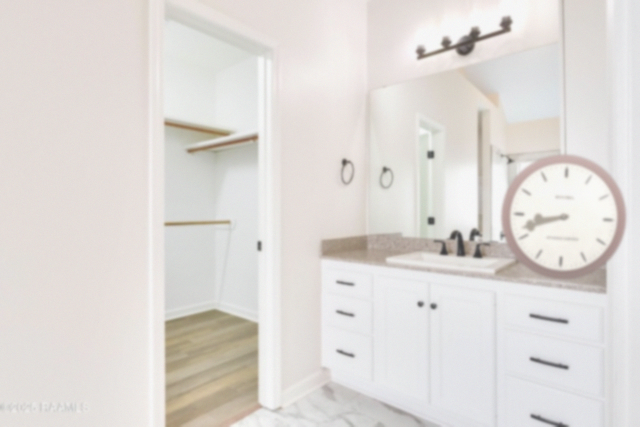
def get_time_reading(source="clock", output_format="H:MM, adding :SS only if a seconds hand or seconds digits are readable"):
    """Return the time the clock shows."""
8:42
